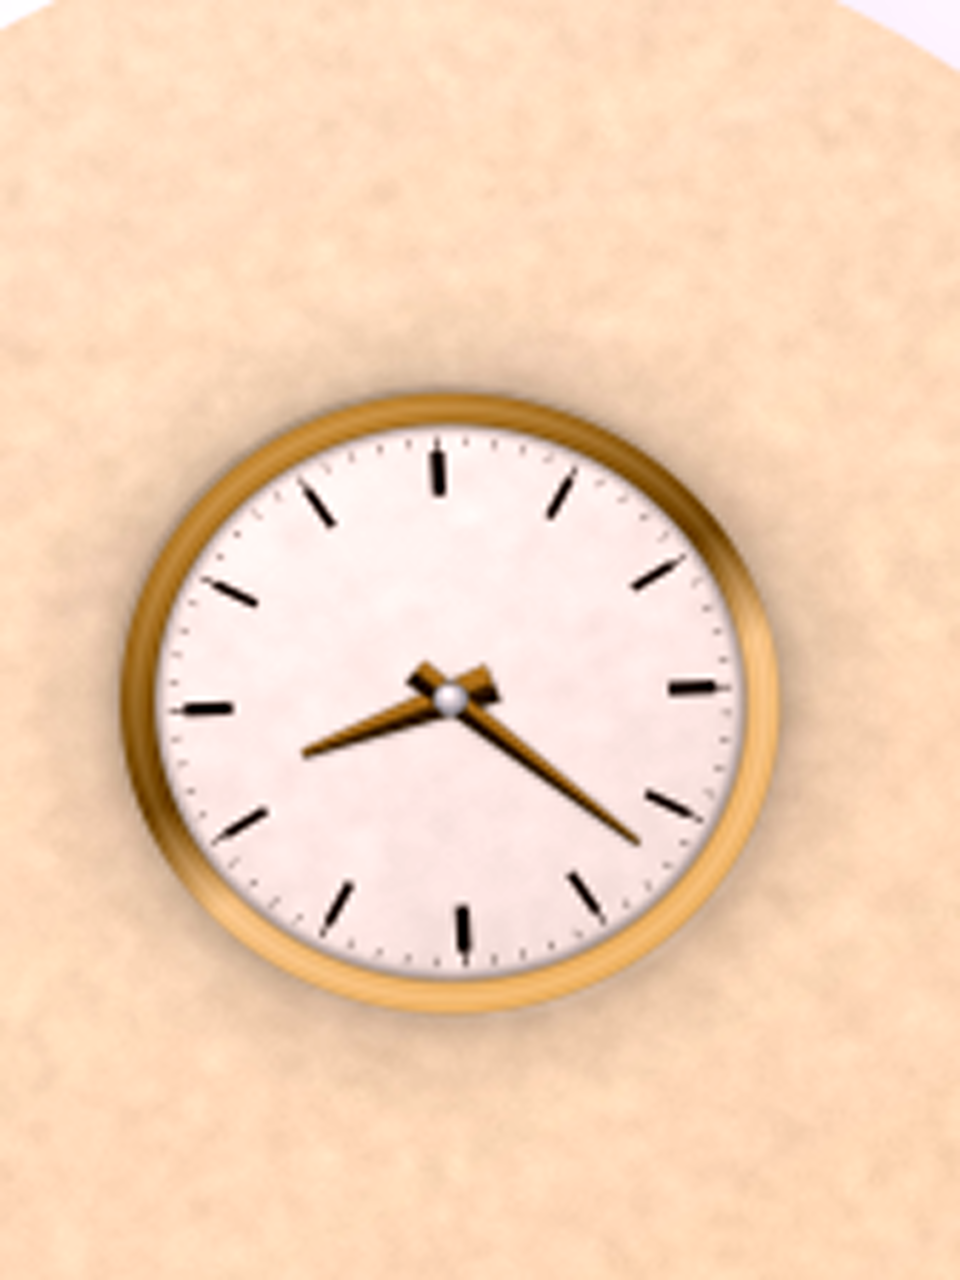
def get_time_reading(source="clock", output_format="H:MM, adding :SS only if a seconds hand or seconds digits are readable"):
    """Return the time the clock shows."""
8:22
